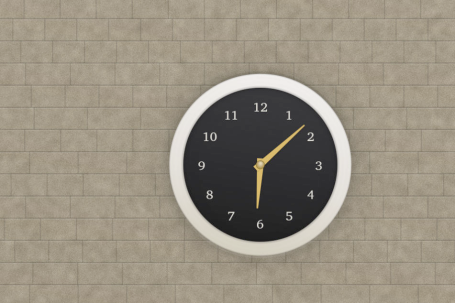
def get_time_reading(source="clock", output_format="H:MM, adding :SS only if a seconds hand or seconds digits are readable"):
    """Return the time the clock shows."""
6:08
